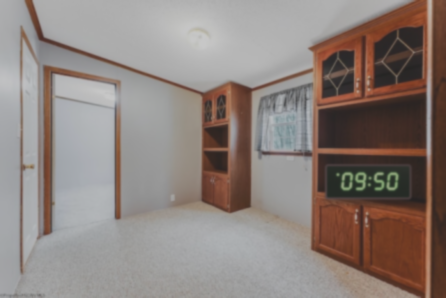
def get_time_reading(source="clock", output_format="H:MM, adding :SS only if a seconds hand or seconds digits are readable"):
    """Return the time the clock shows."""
9:50
